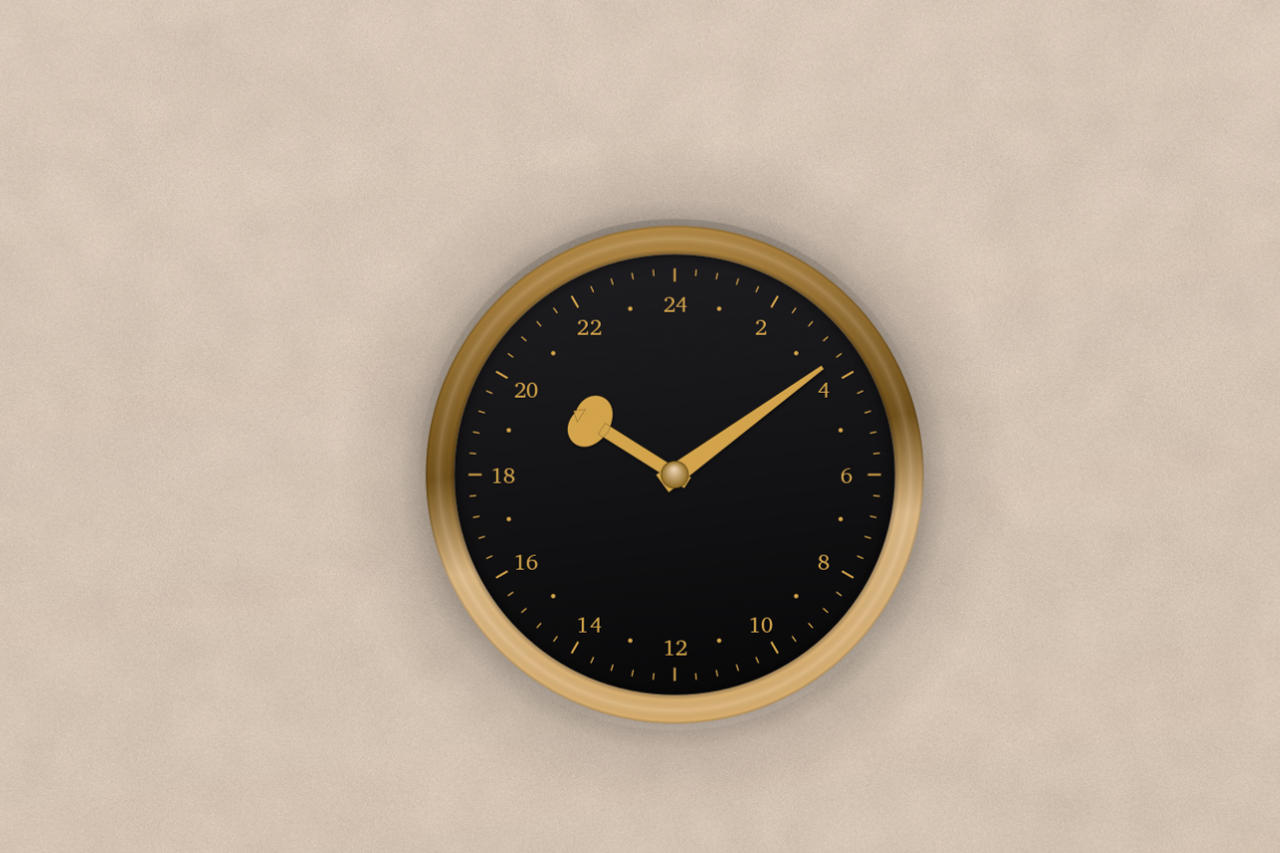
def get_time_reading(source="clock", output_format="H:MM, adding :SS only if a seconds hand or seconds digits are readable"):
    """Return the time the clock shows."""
20:09
